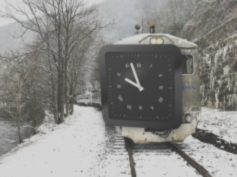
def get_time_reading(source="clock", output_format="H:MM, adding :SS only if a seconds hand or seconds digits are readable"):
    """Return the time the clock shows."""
9:57
